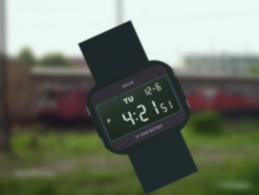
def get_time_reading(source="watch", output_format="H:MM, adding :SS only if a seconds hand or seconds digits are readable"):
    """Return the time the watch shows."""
4:21
